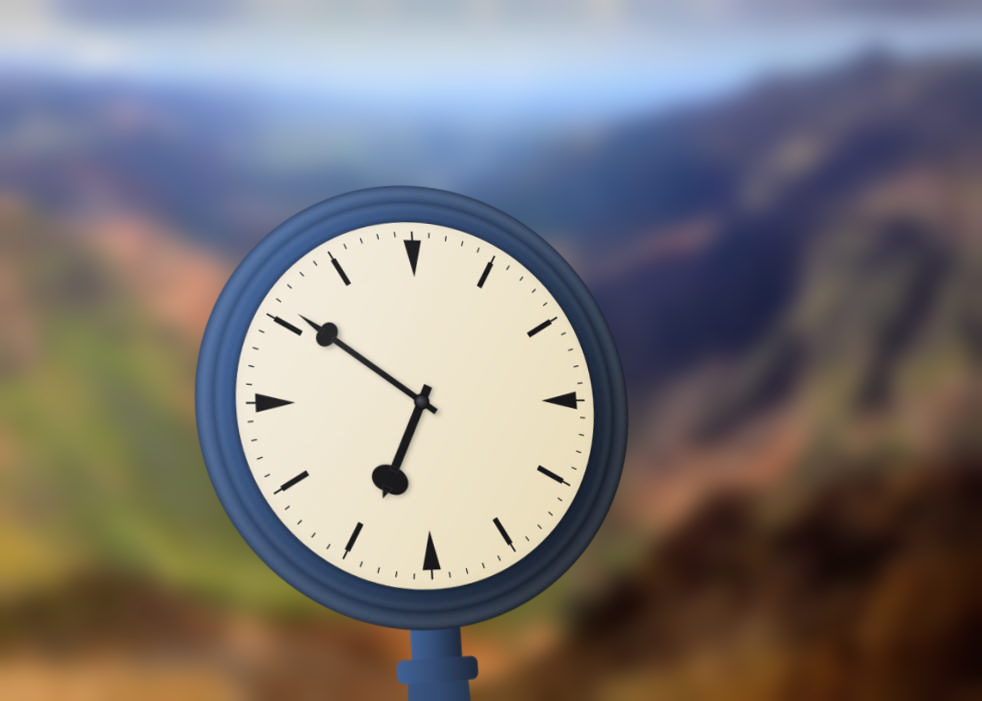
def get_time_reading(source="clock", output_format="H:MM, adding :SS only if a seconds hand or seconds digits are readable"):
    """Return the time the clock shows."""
6:51
